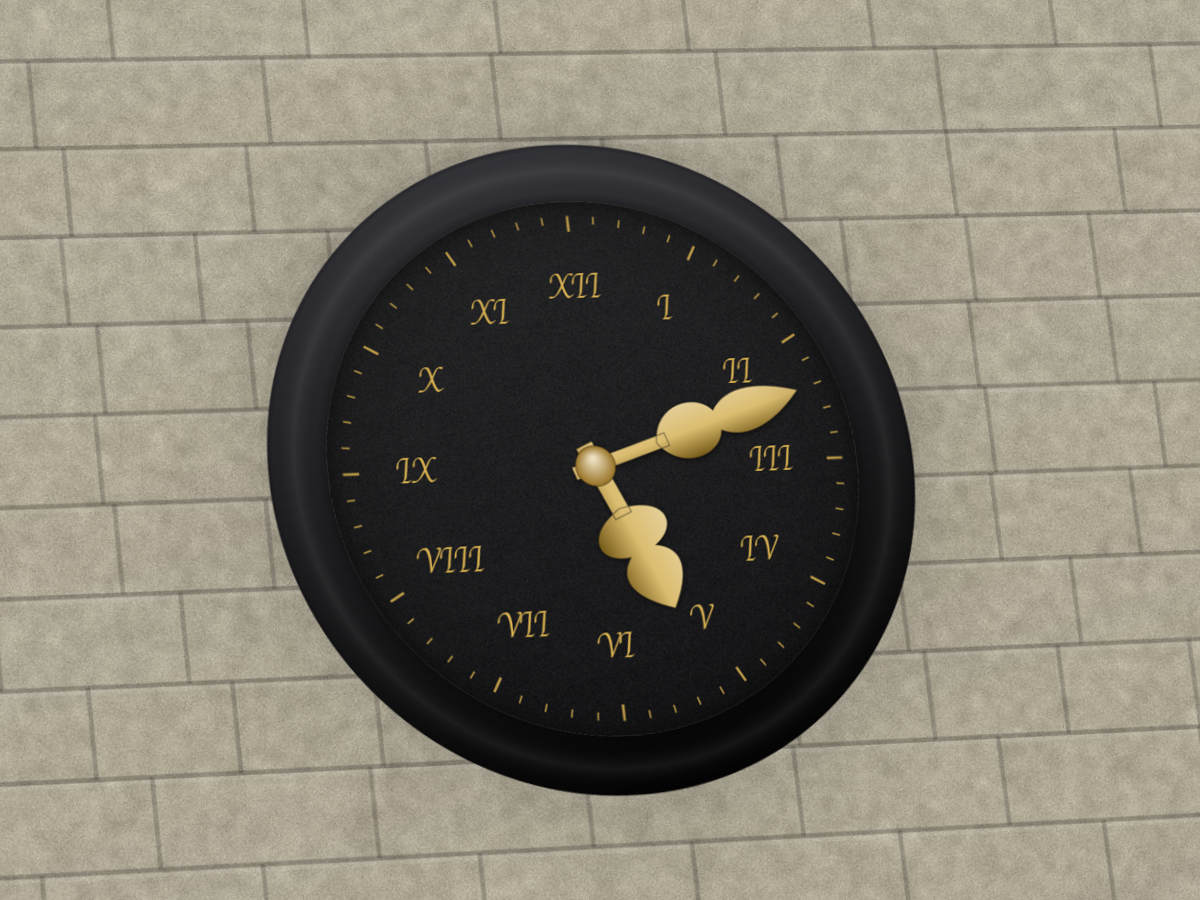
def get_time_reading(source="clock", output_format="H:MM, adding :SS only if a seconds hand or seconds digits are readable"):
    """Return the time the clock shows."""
5:12
